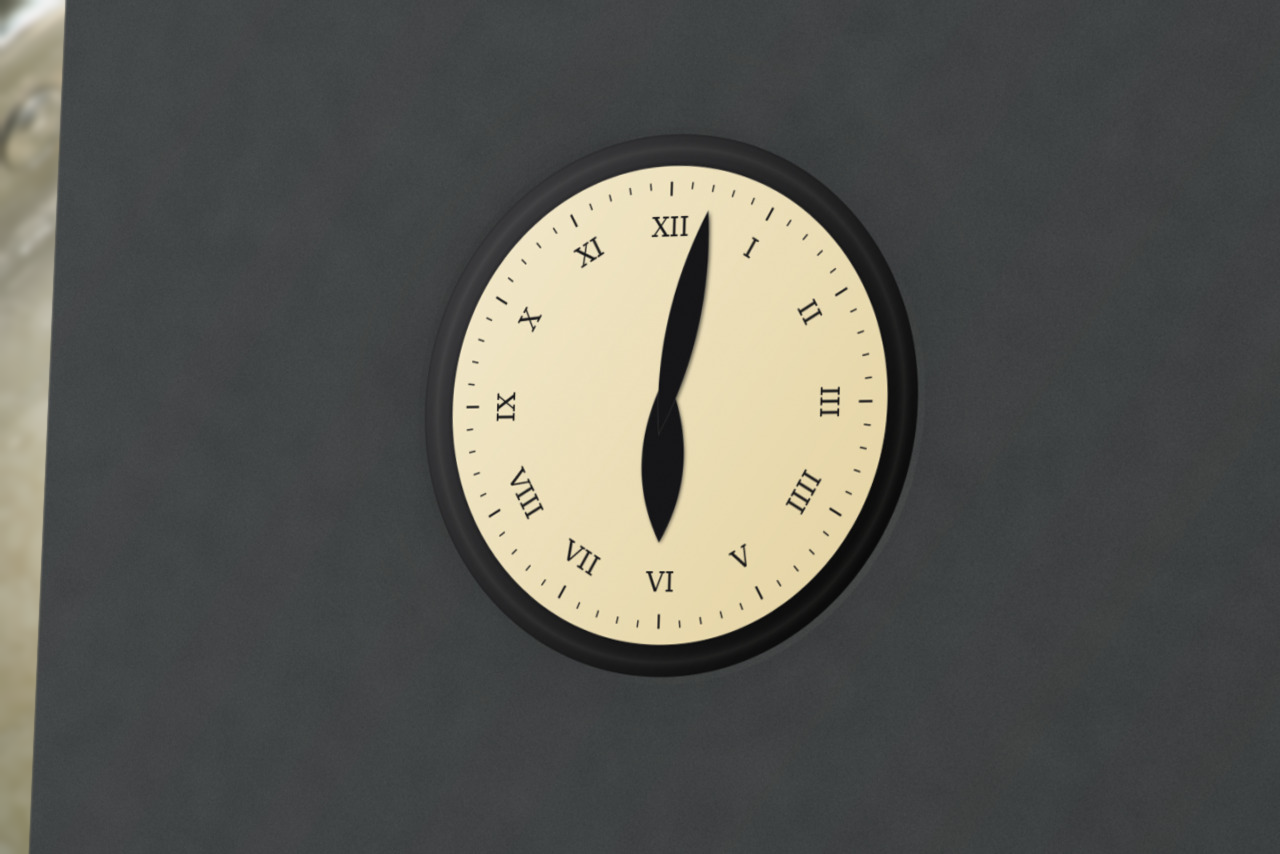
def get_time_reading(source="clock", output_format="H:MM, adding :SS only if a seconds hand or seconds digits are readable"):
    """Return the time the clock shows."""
6:02
